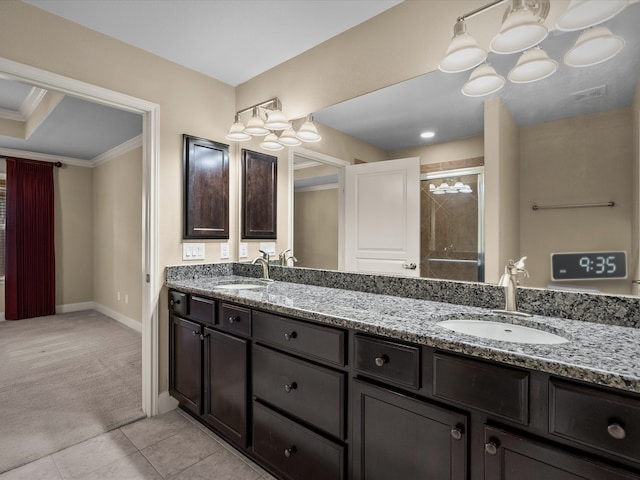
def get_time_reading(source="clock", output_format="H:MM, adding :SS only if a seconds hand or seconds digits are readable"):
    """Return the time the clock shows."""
9:35
